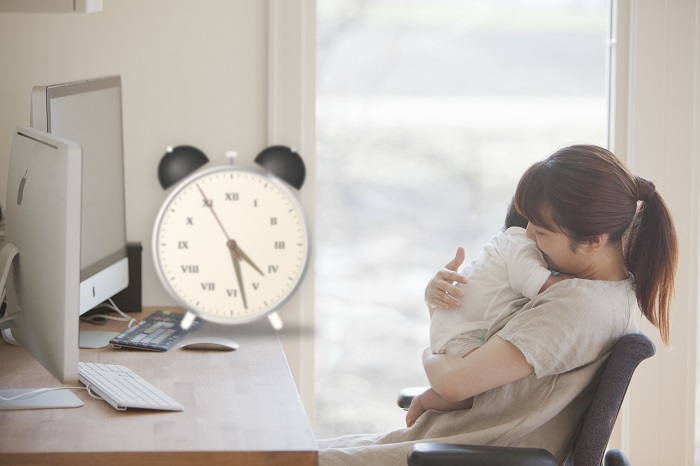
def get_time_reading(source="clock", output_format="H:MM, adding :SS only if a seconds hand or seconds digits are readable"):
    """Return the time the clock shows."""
4:27:55
